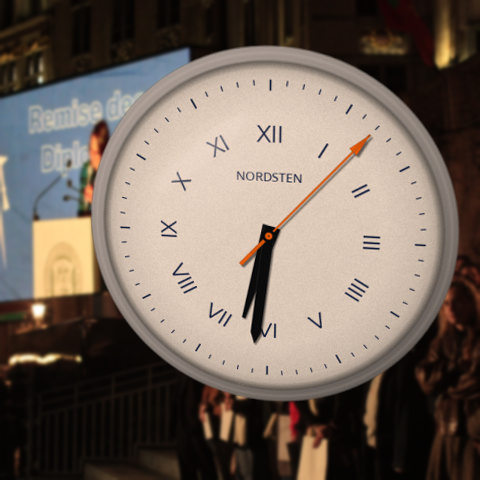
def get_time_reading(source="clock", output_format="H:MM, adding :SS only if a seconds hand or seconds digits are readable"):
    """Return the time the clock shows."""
6:31:07
